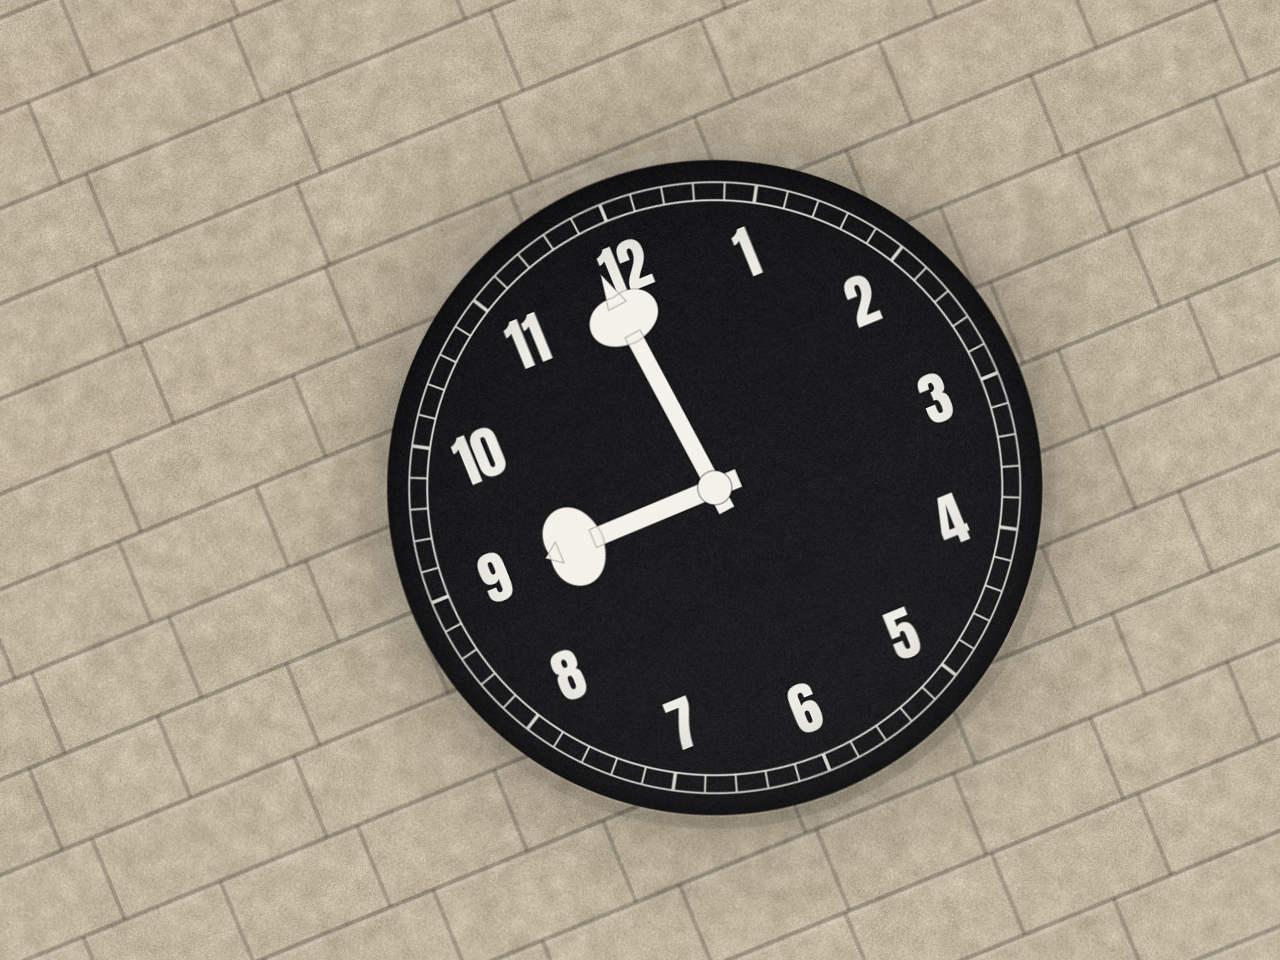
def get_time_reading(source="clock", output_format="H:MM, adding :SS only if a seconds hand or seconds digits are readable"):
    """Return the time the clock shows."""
8:59
